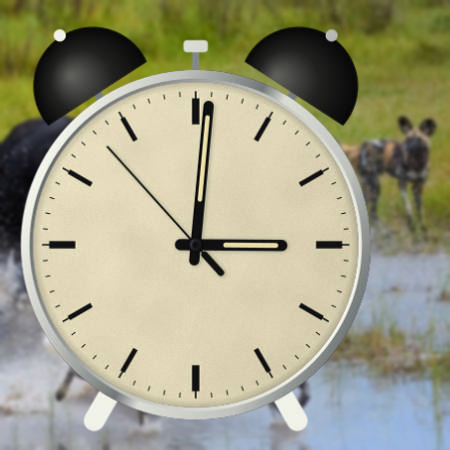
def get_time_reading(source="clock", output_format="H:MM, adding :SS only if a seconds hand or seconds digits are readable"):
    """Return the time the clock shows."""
3:00:53
